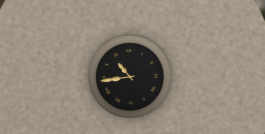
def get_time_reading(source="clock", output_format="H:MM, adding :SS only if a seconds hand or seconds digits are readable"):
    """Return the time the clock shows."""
10:44
